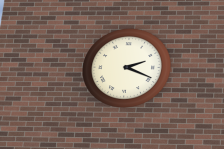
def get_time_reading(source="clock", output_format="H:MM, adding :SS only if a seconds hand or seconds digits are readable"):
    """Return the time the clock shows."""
2:19
